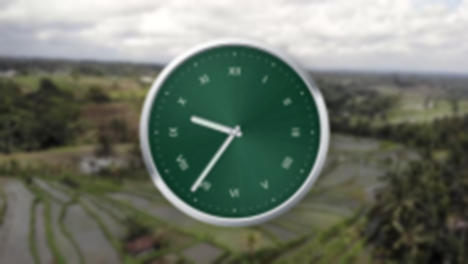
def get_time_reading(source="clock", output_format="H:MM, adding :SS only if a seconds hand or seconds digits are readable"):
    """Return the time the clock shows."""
9:36
